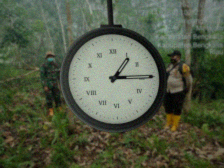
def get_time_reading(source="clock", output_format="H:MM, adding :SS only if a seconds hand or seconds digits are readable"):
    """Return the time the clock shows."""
1:15
